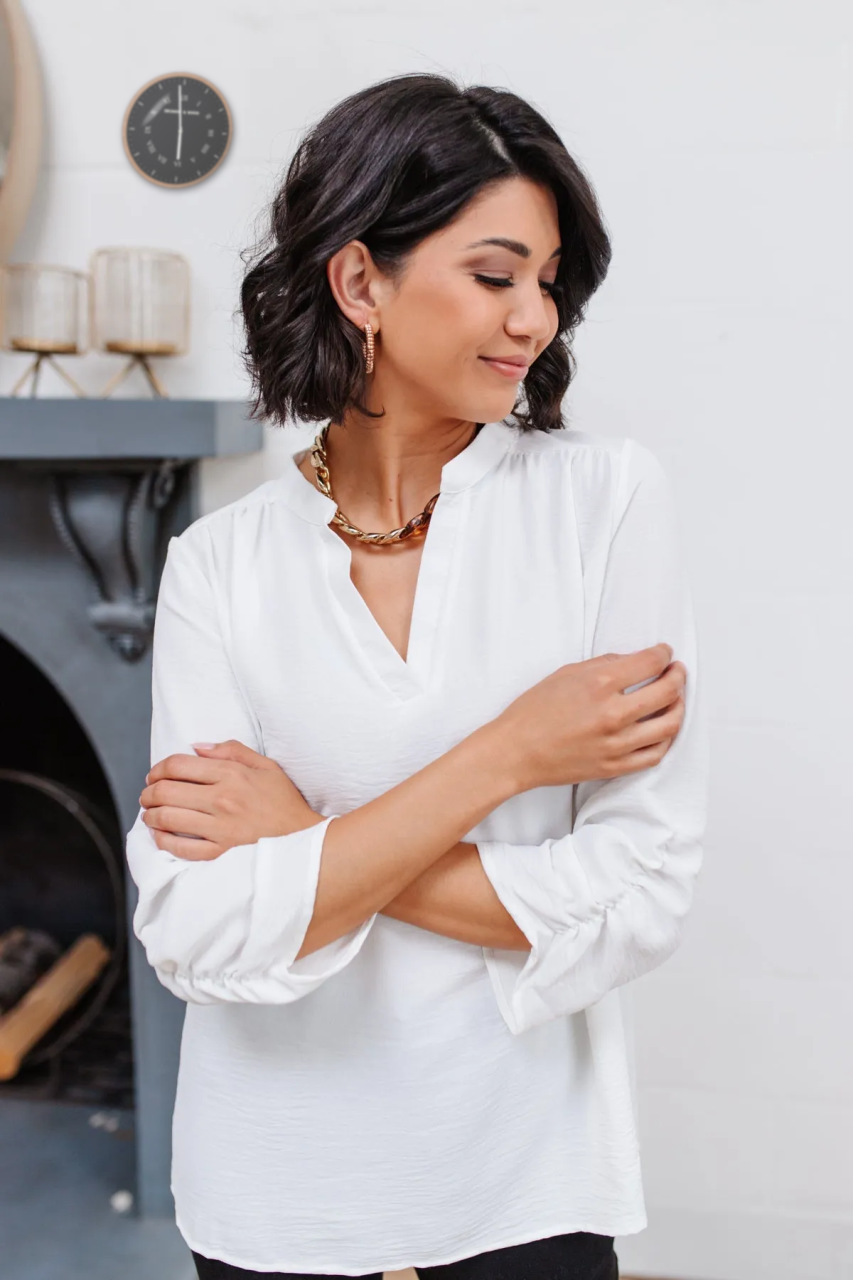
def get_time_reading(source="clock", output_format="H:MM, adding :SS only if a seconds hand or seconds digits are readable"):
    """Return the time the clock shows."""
5:59
